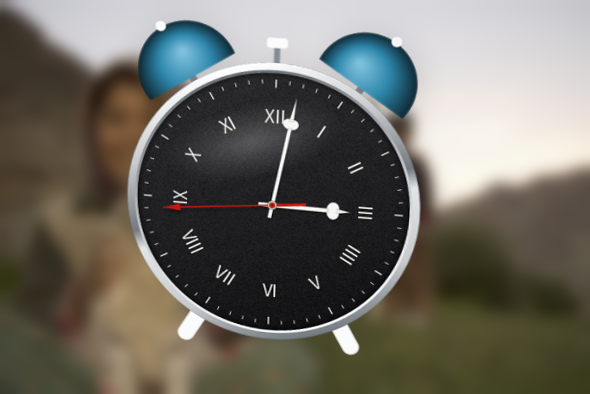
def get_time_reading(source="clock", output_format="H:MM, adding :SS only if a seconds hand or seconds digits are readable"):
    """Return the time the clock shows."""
3:01:44
